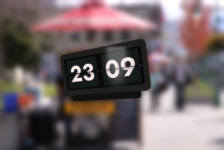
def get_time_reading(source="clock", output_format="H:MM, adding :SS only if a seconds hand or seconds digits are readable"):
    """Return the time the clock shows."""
23:09
